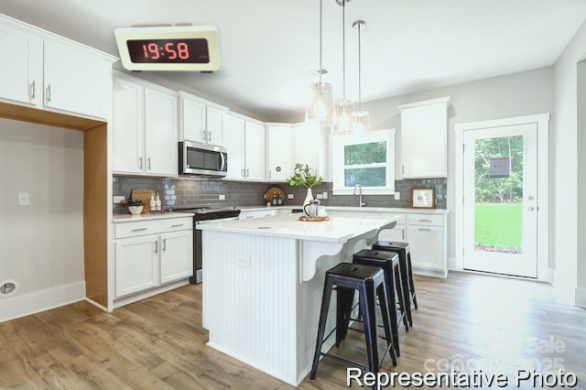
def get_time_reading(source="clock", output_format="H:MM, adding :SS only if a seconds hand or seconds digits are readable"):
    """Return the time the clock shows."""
19:58
